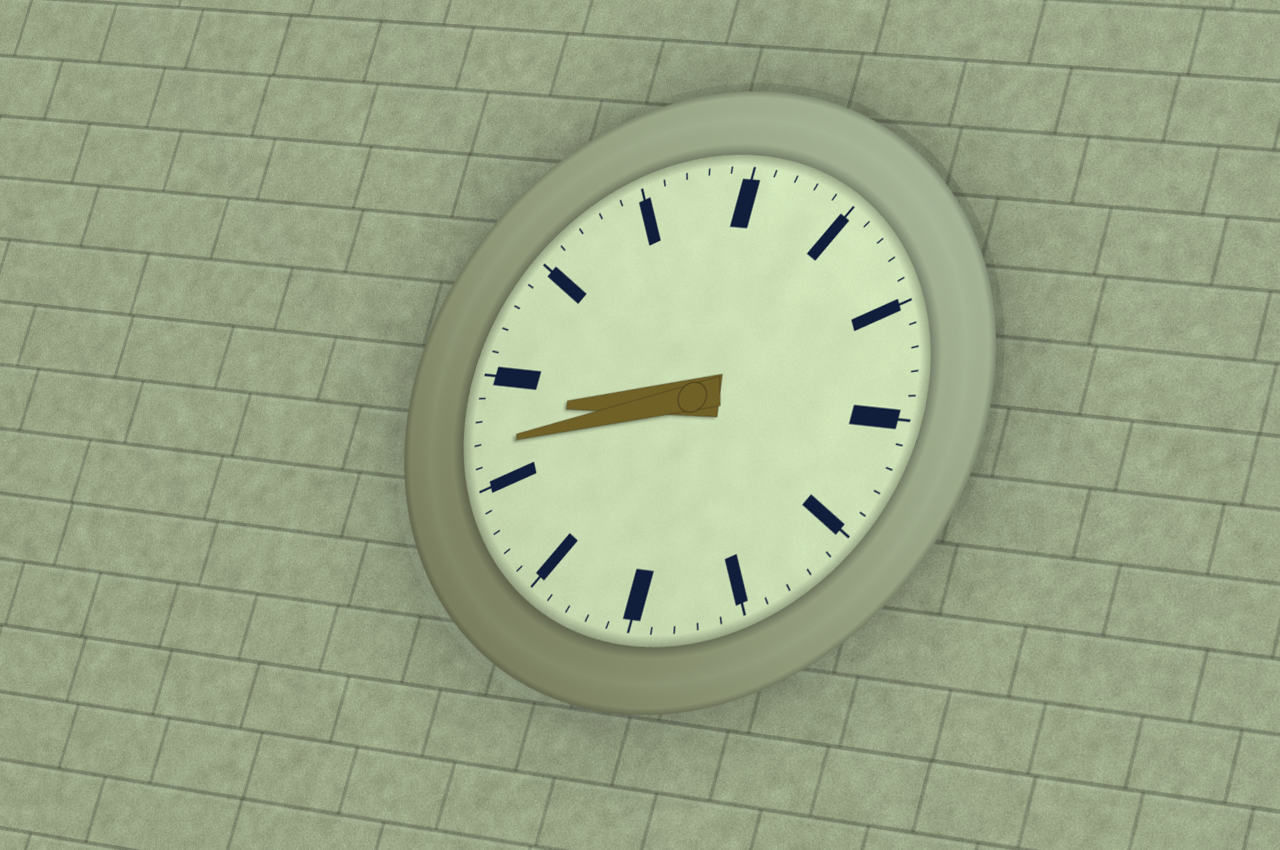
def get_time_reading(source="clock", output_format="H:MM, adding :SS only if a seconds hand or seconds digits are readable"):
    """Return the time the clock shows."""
8:42
